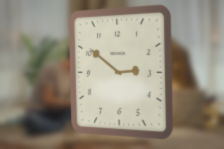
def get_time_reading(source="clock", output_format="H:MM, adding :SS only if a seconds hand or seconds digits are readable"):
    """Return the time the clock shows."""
2:51
